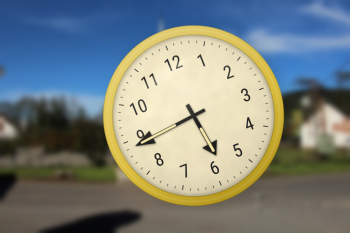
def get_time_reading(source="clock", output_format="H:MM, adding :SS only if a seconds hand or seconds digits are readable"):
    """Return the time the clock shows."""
5:44
